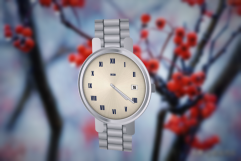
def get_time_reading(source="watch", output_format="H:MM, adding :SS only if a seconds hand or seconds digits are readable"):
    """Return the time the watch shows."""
4:21
